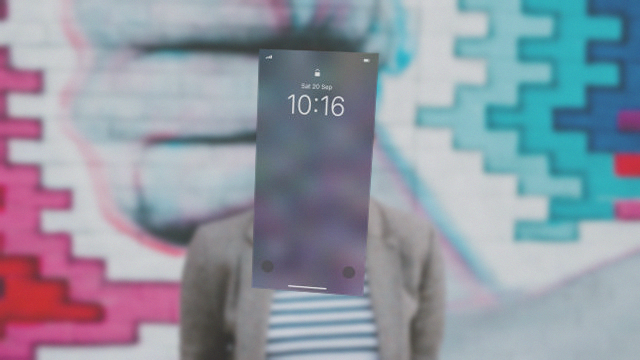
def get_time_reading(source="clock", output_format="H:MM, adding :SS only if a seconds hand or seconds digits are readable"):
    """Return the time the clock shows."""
10:16
